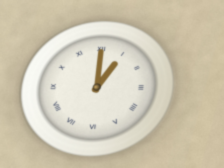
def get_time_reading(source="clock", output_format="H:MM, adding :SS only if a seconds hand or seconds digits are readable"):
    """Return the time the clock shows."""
1:00
